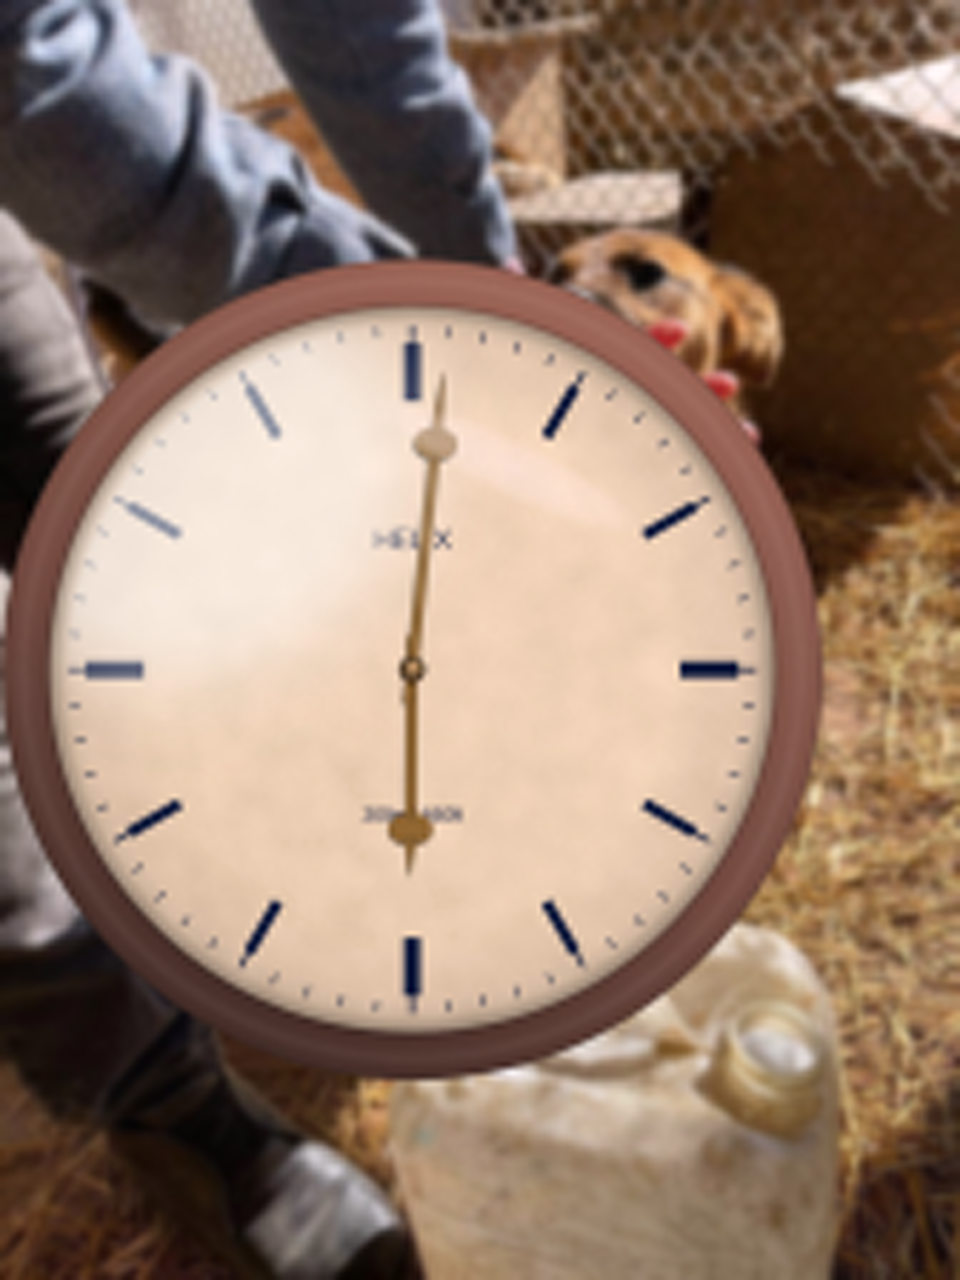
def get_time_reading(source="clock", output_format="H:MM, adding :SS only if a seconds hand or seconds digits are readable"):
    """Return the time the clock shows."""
6:01
